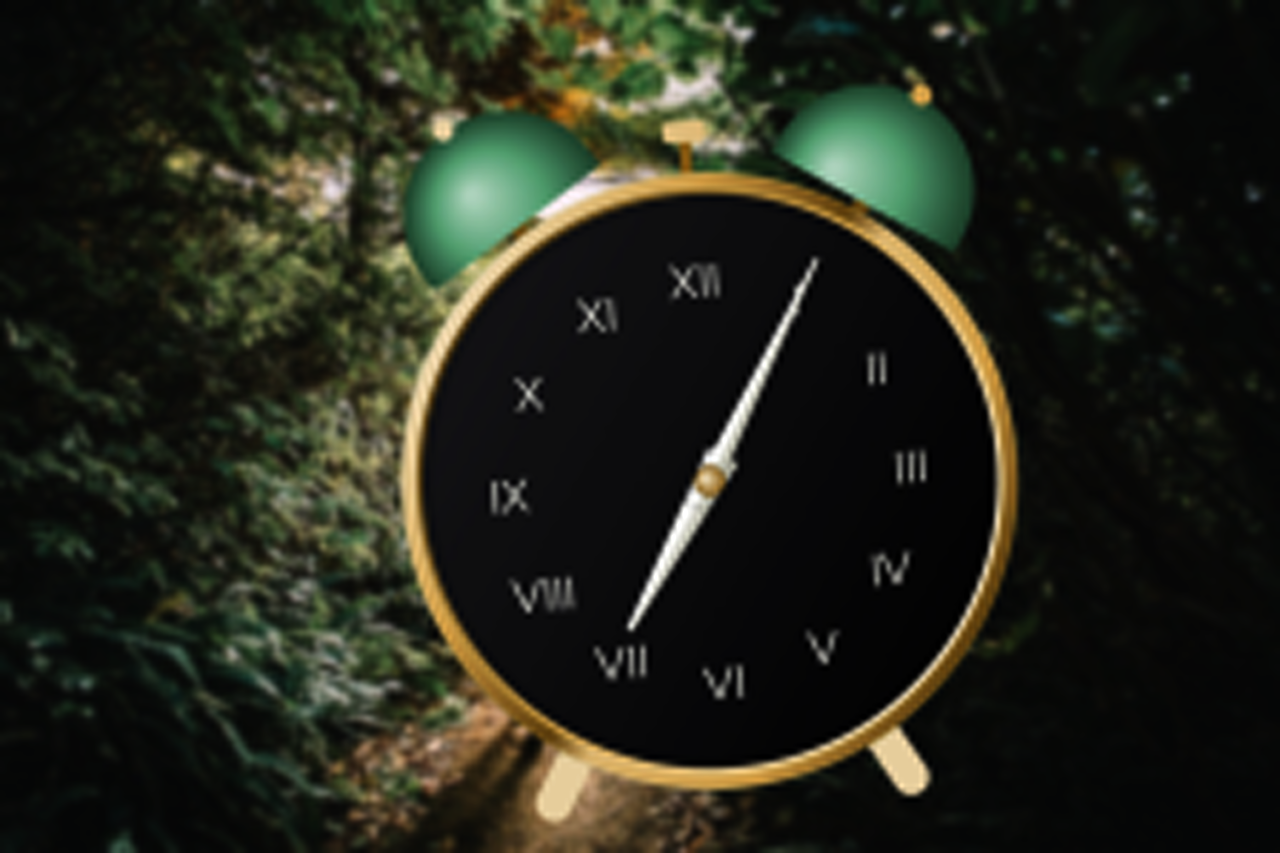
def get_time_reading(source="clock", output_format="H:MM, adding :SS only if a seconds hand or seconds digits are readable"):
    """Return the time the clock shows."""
7:05
